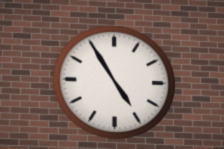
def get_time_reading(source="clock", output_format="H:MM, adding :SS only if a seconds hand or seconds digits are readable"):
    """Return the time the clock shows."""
4:55
